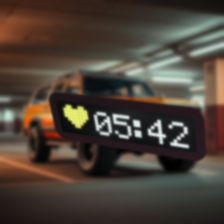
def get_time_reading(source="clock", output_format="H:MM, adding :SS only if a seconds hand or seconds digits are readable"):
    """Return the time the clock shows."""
5:42
